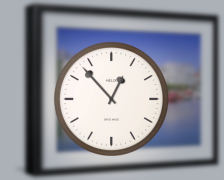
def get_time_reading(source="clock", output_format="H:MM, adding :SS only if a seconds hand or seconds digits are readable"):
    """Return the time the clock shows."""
12:53
